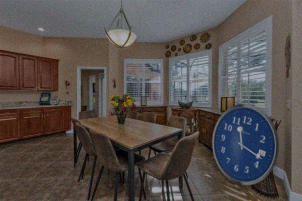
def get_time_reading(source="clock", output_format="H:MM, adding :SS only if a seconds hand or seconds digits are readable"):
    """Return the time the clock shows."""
11:17
